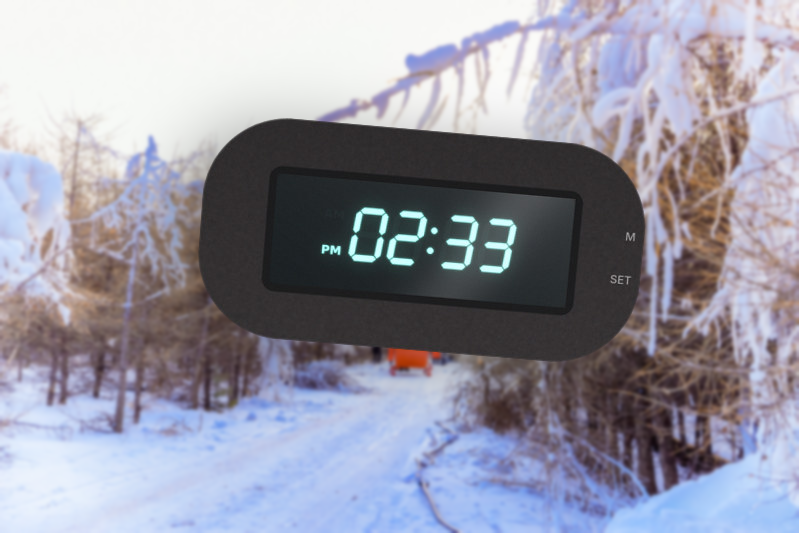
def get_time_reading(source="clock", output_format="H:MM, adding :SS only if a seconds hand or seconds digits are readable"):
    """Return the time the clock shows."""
2:33
